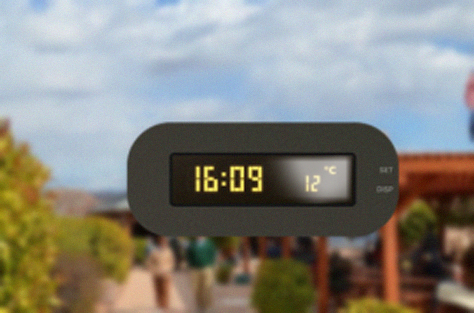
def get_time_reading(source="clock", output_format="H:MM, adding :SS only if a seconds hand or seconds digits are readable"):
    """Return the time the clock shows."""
16:09
